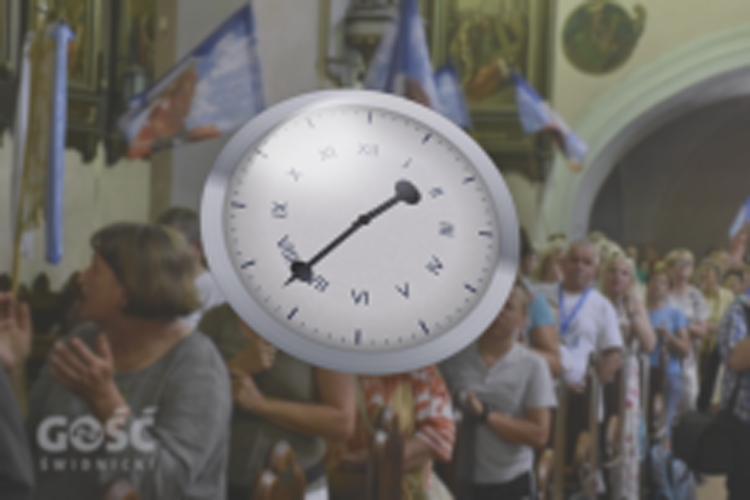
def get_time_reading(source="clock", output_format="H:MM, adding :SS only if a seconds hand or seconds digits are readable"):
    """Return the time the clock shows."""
1:37
